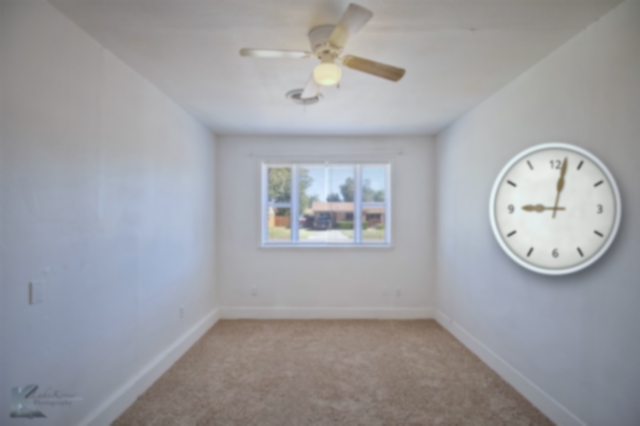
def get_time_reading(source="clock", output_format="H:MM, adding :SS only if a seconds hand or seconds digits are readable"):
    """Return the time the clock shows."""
9:02
